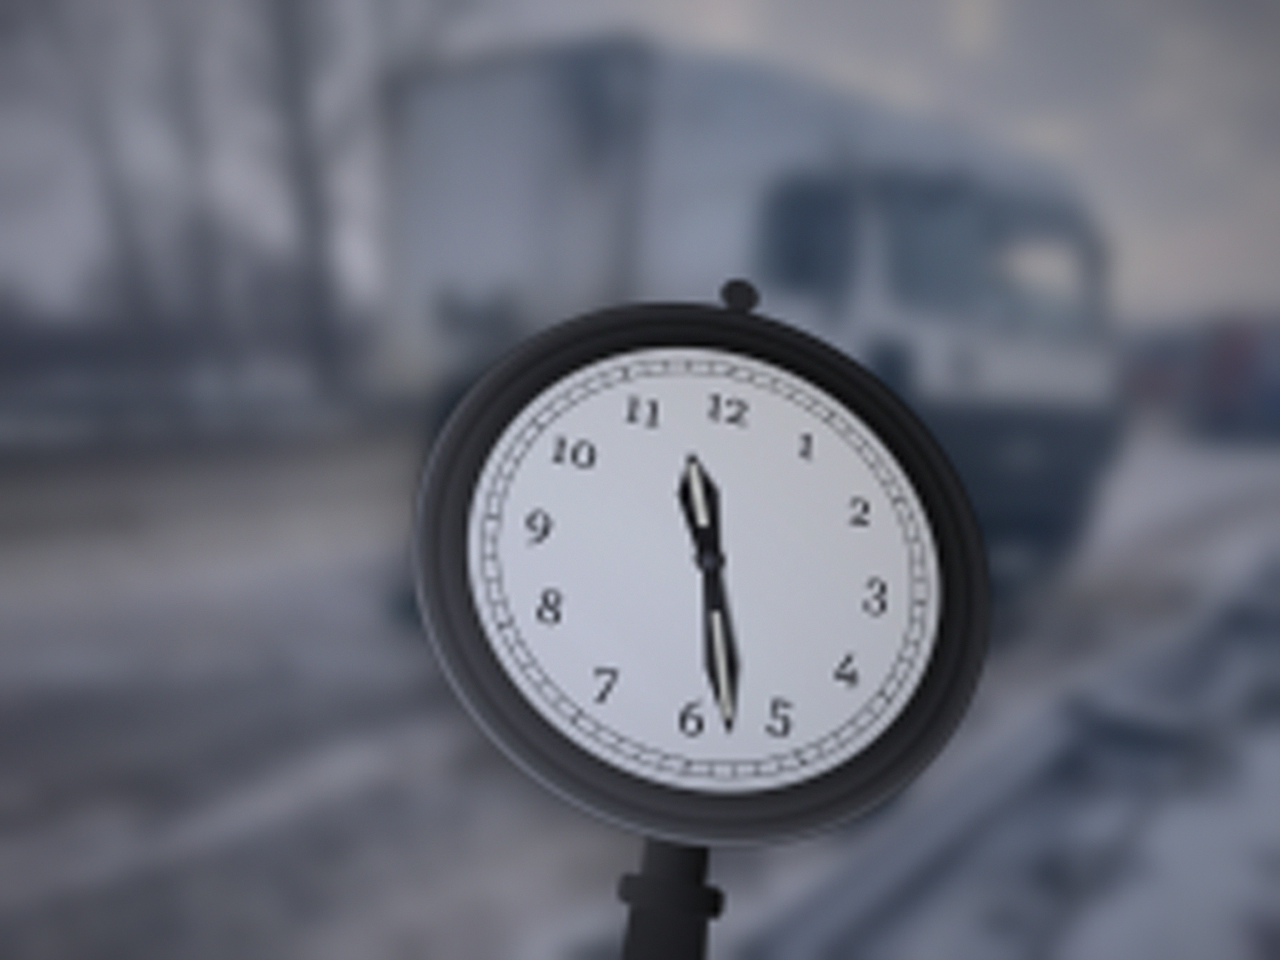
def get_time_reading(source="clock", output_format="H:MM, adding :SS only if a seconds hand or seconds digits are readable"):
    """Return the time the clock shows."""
11:28
